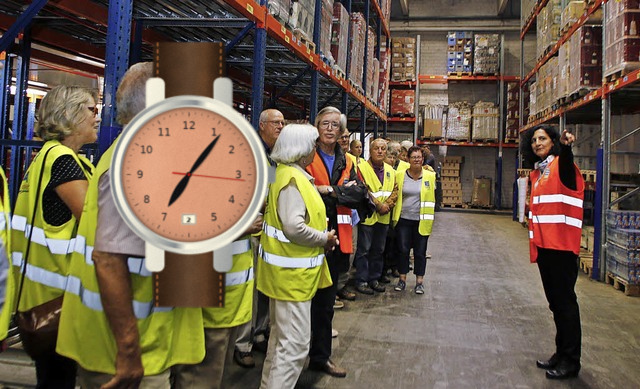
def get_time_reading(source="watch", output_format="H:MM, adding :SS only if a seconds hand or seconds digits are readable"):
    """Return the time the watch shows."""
7:06:16
